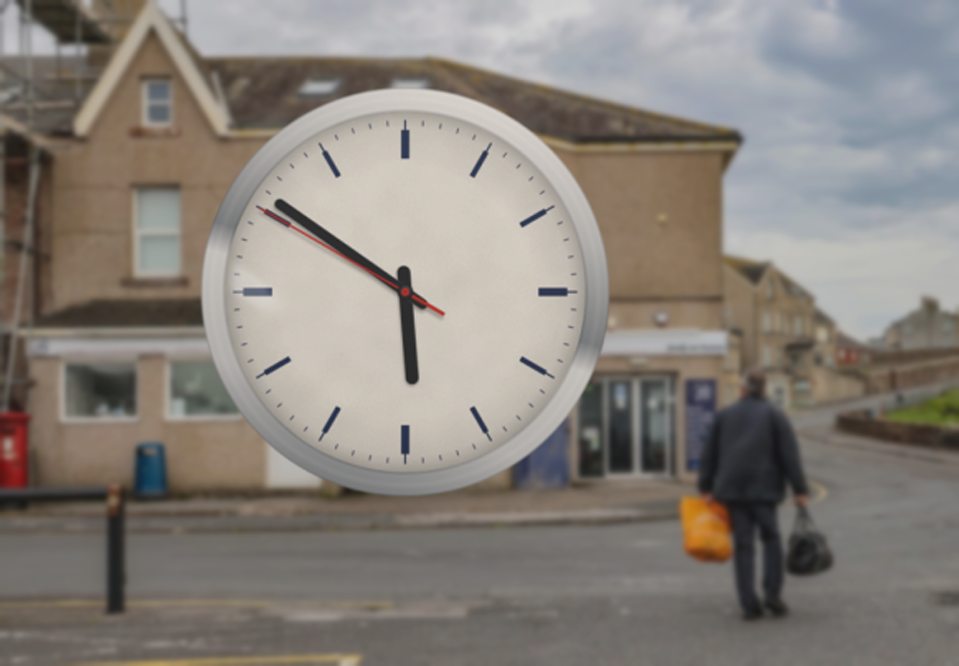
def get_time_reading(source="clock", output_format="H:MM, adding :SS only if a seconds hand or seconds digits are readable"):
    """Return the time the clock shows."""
5:50:50
